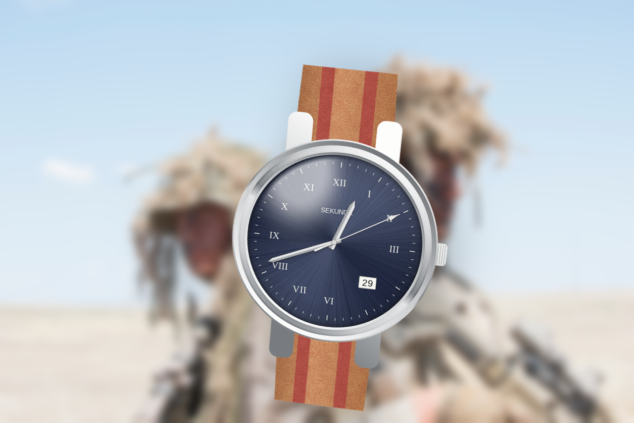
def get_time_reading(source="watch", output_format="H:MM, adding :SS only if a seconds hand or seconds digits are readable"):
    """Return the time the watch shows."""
12:41:10
